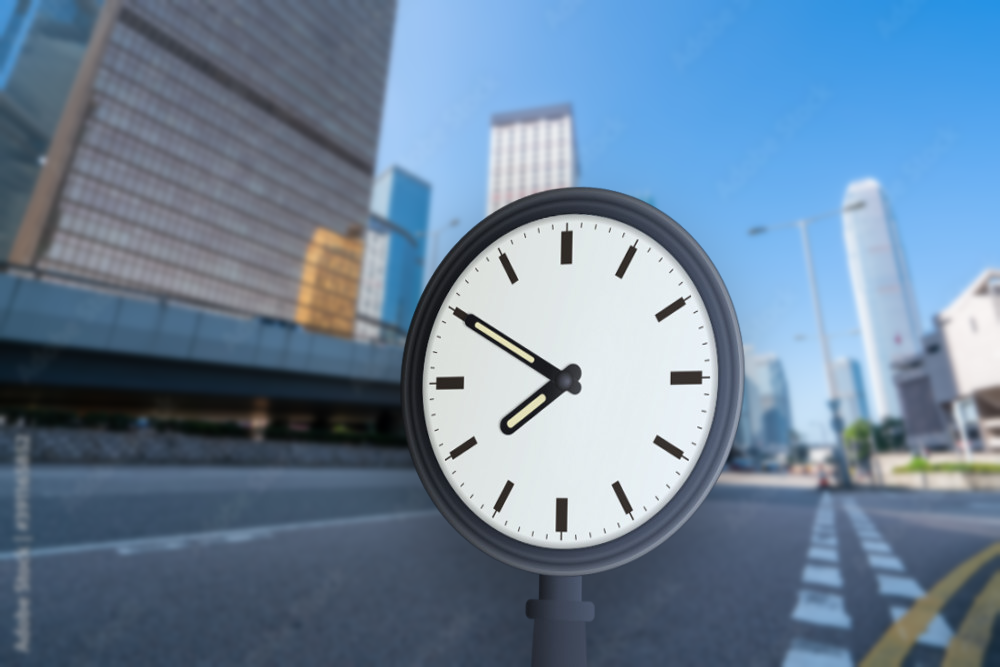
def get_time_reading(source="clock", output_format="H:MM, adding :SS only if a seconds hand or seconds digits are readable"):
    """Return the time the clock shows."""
7:50
